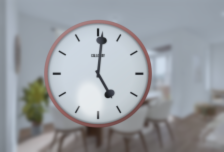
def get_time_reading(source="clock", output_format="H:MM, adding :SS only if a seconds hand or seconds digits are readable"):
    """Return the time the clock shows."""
5:01
